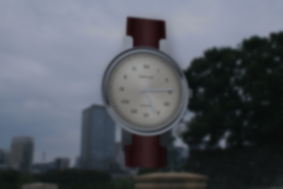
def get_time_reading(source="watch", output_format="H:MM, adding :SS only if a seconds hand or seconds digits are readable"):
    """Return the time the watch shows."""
5:14
